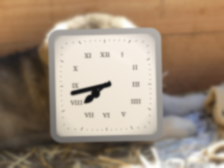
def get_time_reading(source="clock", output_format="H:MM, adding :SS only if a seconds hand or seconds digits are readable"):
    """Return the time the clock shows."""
7:43
